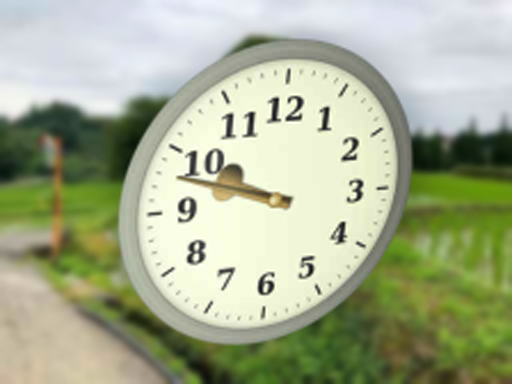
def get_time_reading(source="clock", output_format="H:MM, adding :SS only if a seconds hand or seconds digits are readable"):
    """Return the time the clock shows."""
9:48
